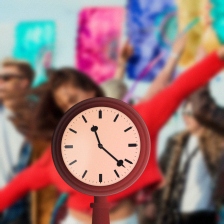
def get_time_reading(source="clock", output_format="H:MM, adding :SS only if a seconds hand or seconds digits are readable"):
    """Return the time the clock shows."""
11:22
